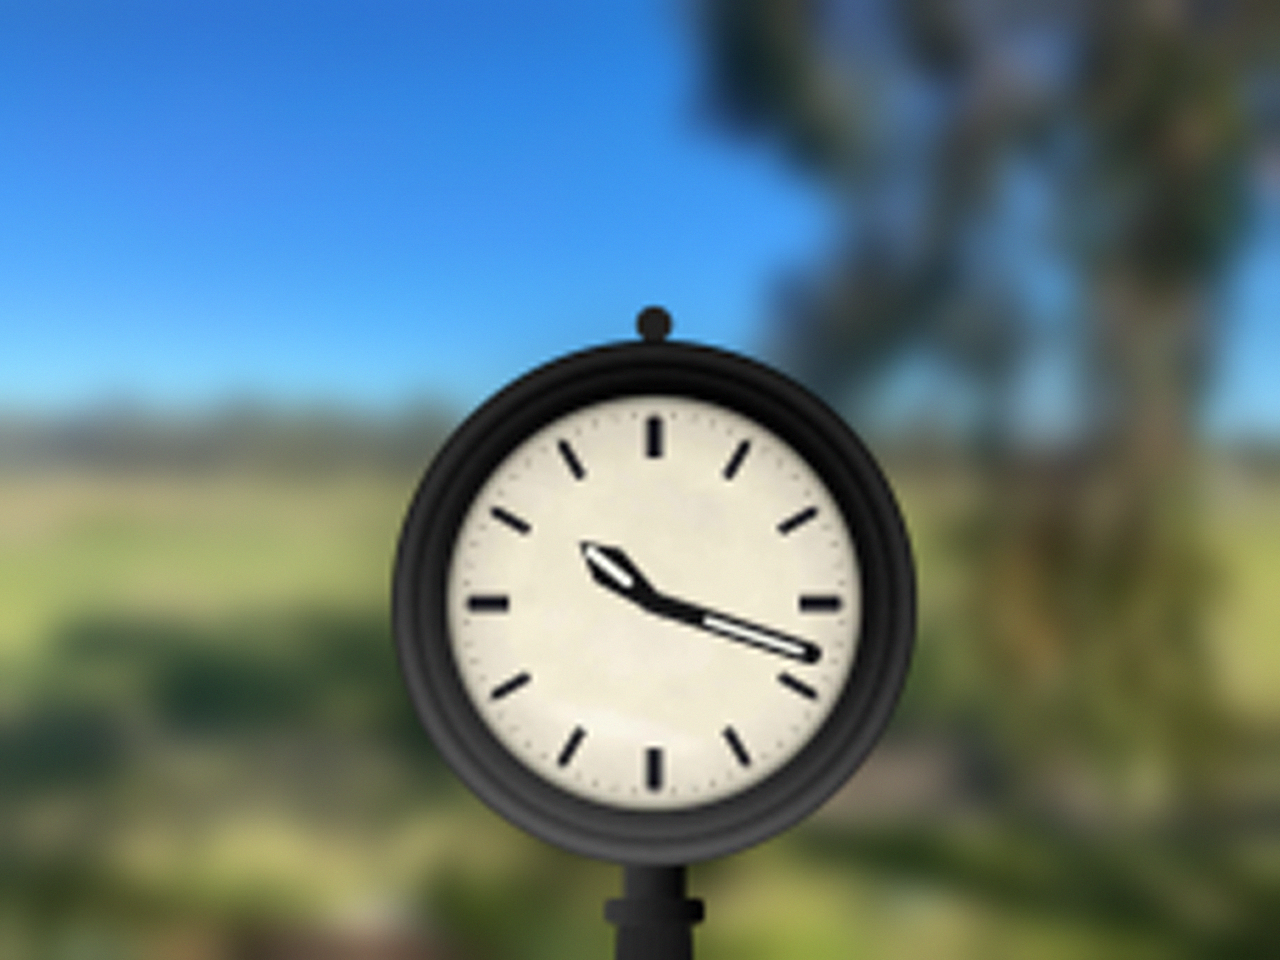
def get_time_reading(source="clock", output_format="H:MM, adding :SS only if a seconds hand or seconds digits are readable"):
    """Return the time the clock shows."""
10:18
